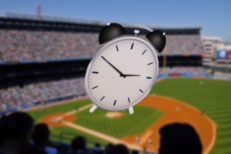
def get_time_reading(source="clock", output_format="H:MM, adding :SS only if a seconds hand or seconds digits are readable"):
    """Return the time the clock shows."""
2:50
